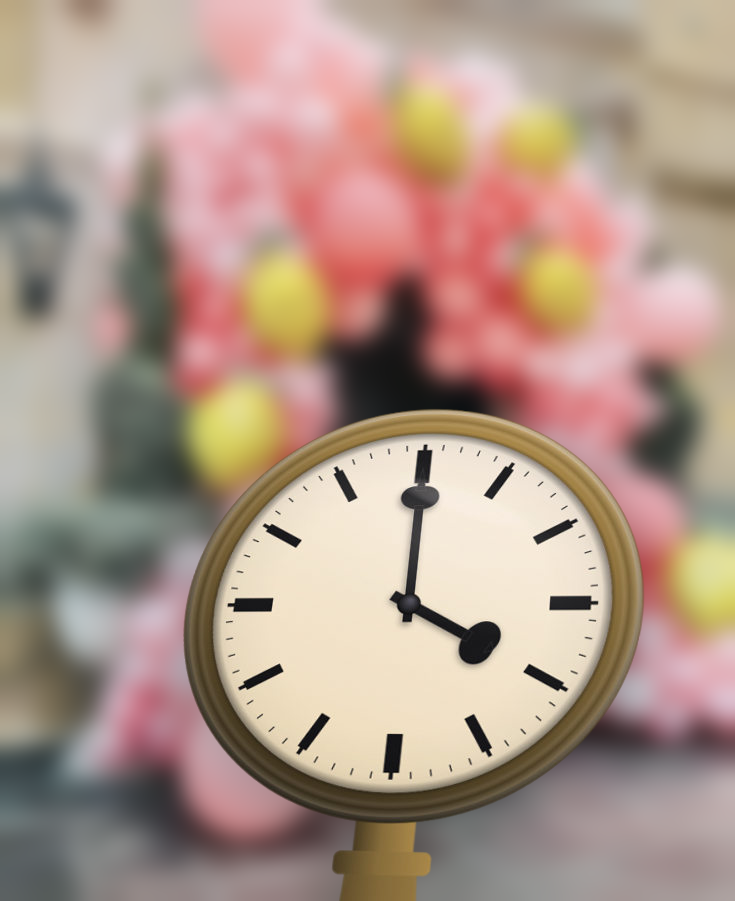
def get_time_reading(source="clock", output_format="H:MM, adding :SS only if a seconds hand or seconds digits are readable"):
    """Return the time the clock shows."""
4:00
